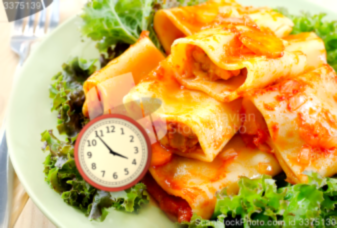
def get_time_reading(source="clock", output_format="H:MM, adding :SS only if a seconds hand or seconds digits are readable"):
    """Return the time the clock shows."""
3:54
